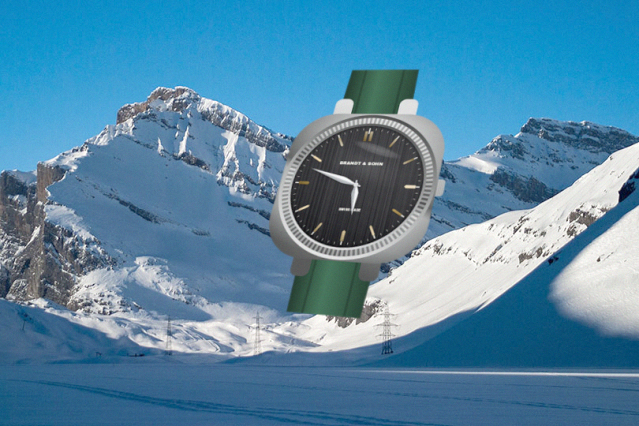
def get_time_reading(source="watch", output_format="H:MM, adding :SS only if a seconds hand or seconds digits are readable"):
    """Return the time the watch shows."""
5:48
